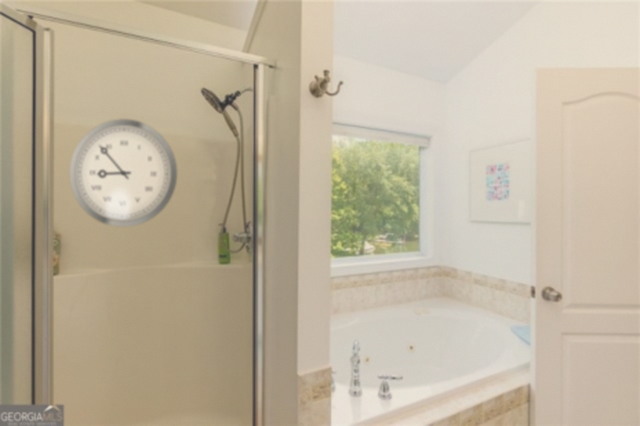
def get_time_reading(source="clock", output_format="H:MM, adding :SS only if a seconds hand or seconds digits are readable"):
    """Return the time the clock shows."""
8:53
